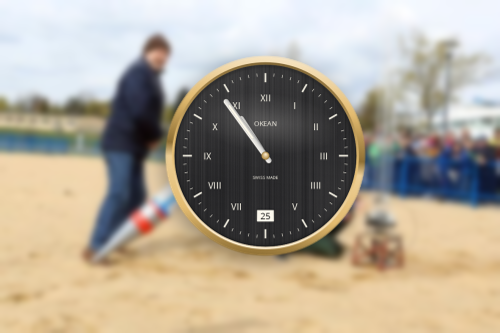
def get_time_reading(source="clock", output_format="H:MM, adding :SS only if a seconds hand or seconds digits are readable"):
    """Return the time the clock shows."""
10:54
